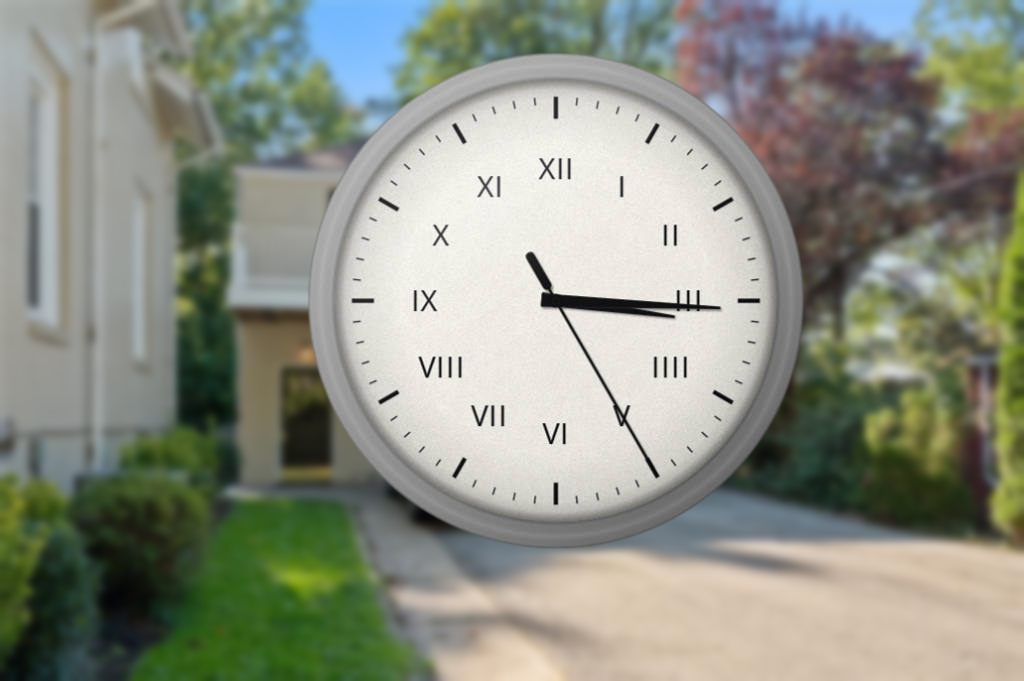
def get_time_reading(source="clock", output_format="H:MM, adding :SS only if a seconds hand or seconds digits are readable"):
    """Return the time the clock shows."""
3:15:25
